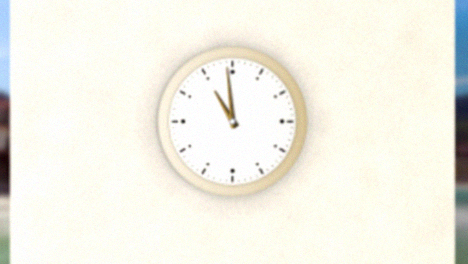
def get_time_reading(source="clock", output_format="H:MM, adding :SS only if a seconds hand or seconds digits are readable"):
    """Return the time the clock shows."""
10:59
